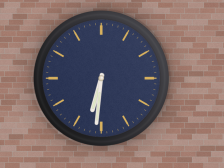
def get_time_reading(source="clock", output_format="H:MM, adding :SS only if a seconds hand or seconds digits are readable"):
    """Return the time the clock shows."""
6:31
